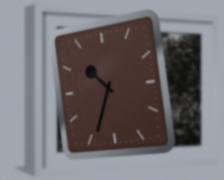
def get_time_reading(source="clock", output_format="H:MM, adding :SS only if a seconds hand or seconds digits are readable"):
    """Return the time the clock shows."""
10:34
